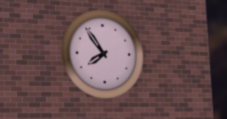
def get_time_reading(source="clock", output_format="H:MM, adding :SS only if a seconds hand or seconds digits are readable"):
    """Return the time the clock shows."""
7:54
